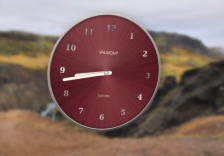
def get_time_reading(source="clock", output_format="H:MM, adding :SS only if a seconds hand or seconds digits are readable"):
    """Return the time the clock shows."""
8:43
